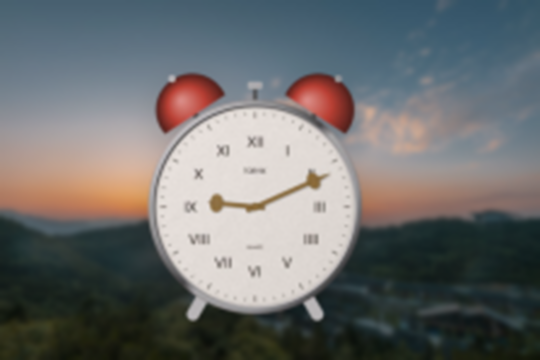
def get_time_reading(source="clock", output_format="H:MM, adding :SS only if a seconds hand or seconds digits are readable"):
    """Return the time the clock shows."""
9:11
